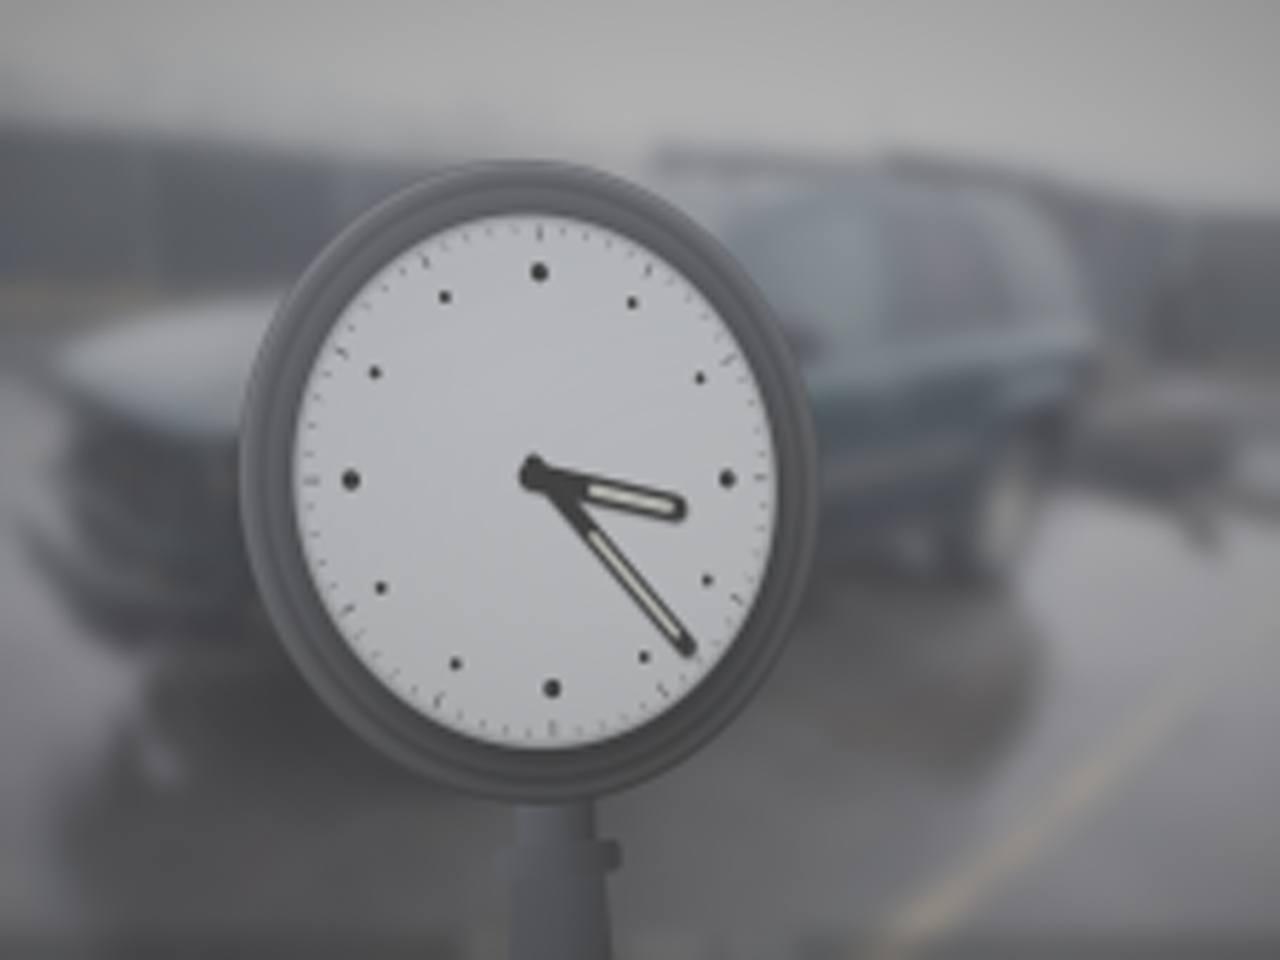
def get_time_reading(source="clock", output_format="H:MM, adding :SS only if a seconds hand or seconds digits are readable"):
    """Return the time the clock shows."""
3:23
